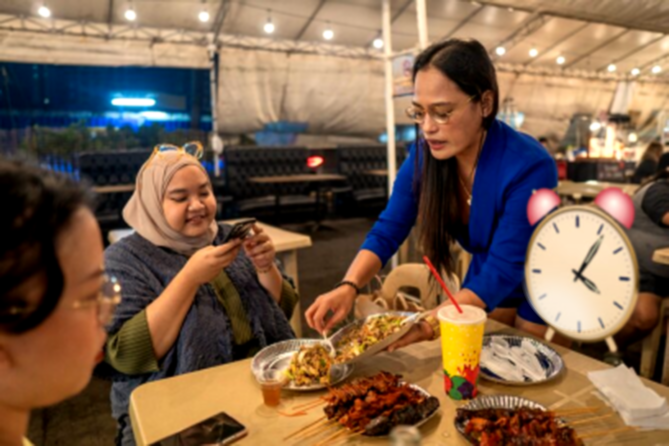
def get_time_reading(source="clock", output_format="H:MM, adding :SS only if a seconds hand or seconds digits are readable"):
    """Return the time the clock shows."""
4:06
